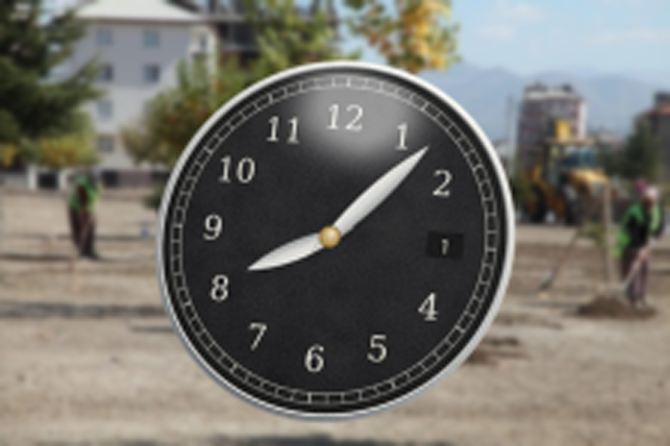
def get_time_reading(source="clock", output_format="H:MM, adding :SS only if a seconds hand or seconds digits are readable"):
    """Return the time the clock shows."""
8:07
